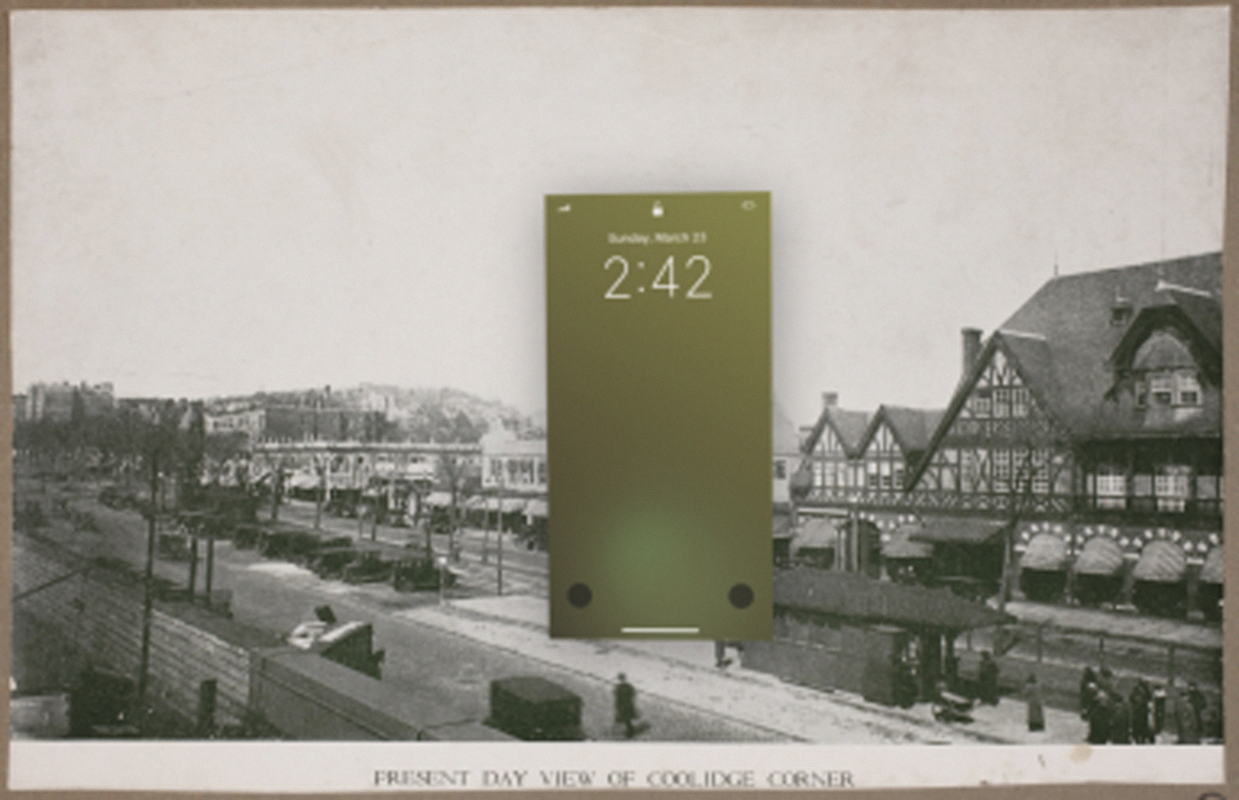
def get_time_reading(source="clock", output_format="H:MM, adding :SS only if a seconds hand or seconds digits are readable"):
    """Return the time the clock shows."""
2:42
